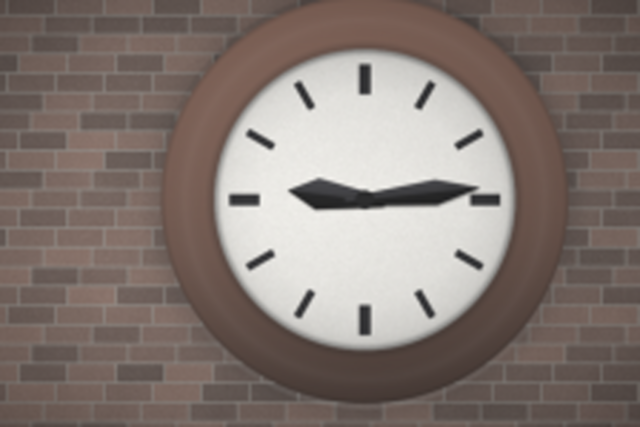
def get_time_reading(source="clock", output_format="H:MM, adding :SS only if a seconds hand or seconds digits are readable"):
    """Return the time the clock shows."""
9:14
